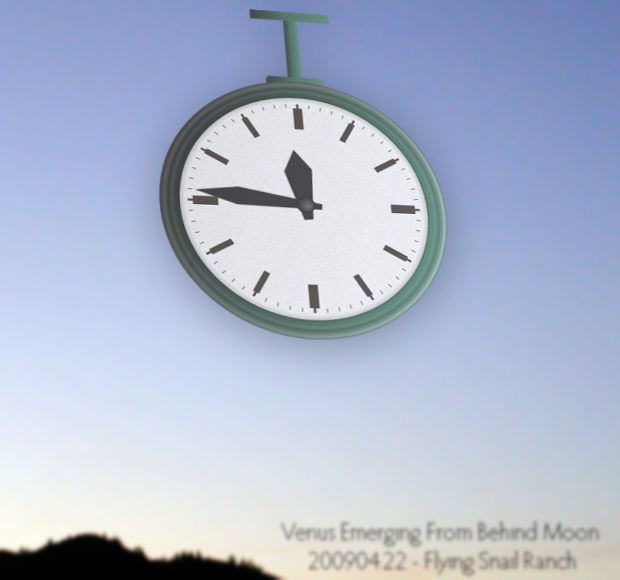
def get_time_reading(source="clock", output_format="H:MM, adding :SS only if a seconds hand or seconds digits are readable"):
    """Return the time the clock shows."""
11:46
